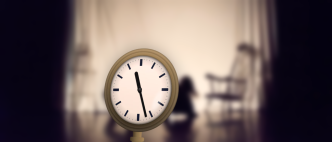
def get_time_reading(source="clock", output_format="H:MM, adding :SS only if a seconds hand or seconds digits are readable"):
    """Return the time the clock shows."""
11:27
